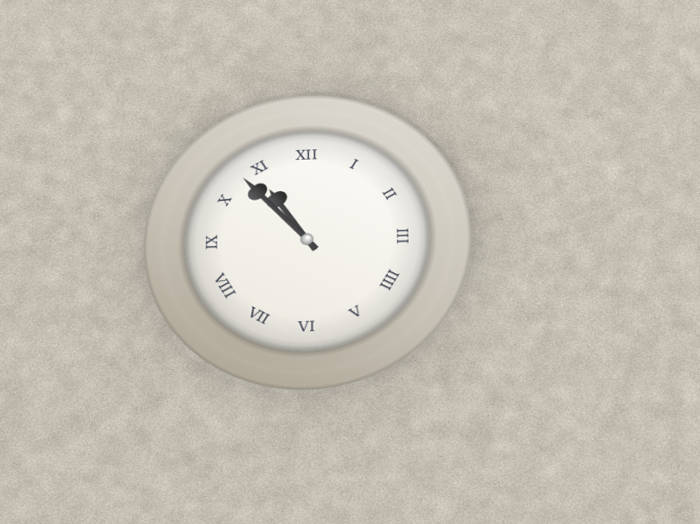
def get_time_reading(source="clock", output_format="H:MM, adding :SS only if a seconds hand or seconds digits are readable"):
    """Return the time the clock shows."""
10:53
